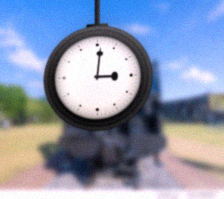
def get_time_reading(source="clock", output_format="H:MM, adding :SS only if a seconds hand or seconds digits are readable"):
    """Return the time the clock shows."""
3:01
